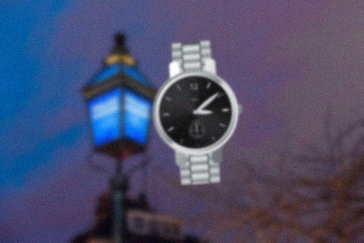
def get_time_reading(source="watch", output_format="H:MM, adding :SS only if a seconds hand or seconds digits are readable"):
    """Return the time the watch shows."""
3:09
